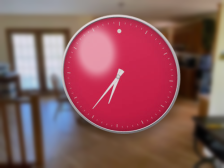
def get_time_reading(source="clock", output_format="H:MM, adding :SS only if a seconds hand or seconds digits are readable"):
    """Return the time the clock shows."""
6:36
